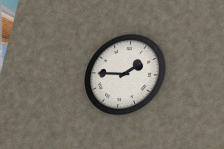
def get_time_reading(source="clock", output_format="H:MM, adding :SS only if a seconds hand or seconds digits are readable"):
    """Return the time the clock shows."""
1:45
